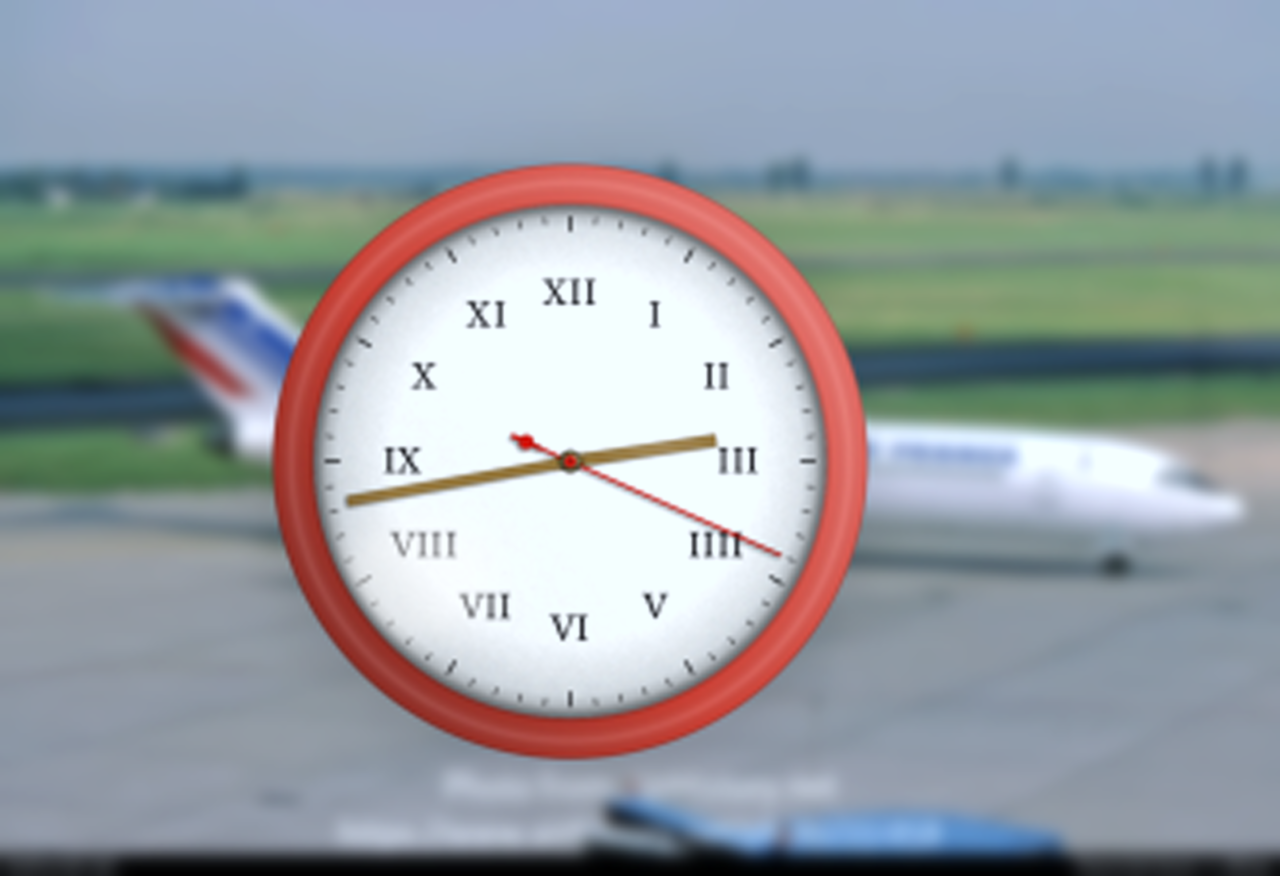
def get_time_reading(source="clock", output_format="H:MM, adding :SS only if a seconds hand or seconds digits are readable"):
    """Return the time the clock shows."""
2:43:19
